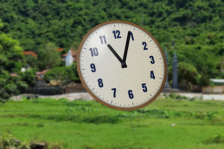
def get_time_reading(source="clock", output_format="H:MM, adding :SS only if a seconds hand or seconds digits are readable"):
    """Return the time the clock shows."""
11:04
